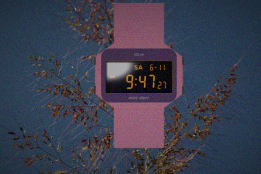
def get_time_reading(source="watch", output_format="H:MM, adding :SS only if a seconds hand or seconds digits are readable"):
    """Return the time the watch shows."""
9:47:27
